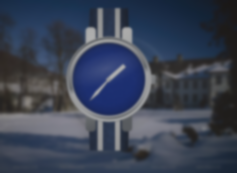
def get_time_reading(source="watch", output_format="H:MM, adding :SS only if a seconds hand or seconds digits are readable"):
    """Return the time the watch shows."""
1:37
